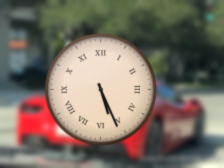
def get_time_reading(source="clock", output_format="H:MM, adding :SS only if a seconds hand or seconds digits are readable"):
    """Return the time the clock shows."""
5:26
